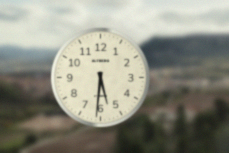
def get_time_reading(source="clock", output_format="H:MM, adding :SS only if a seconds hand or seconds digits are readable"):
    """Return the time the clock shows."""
5:31
